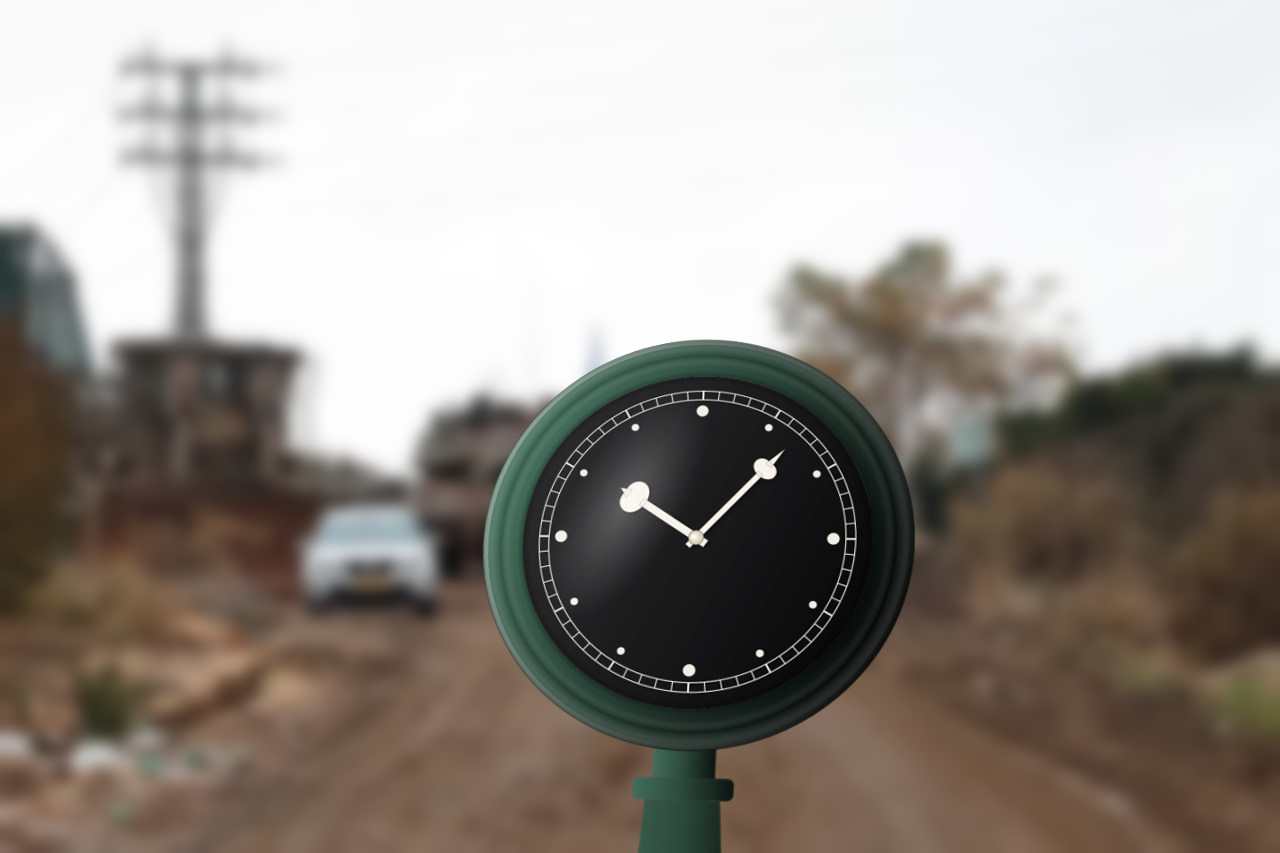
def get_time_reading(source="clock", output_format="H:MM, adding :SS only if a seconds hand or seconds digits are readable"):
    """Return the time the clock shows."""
10:07
